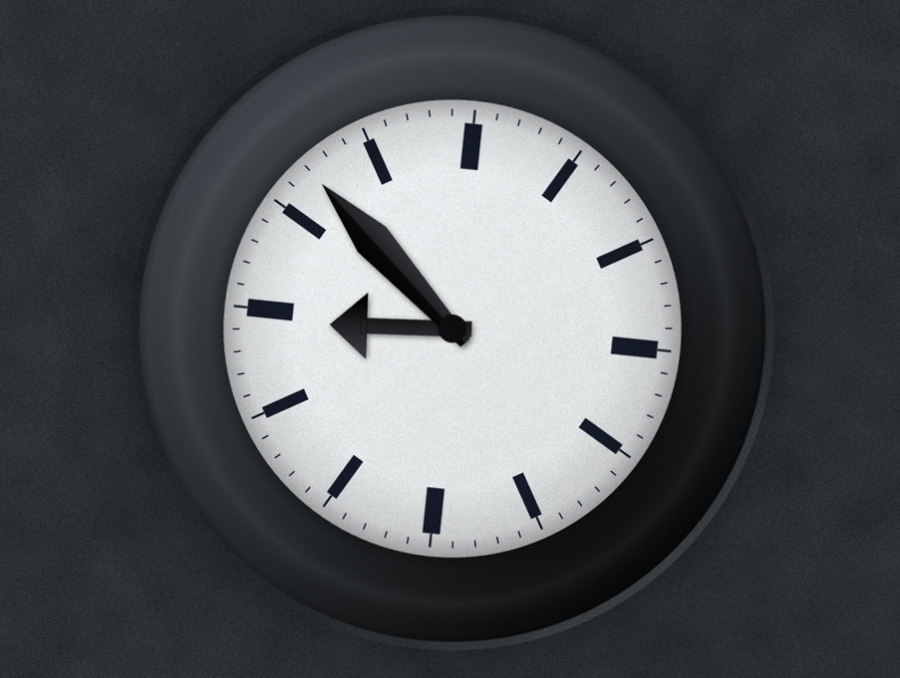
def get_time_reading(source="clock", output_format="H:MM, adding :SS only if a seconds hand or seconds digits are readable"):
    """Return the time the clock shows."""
8:52
